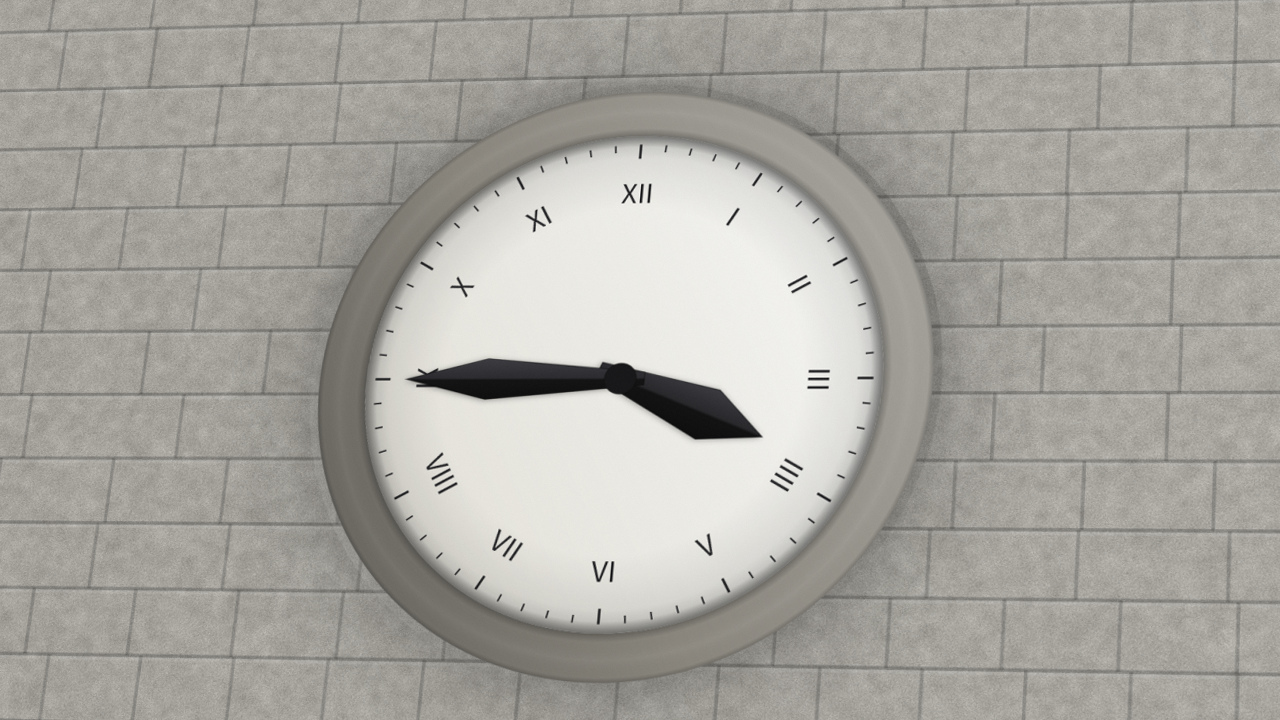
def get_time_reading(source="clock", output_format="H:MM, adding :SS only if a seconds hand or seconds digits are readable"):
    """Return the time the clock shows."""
3:45
